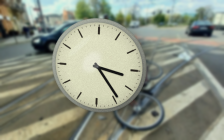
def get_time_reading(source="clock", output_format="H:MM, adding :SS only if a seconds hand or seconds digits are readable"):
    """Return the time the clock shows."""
3:24
